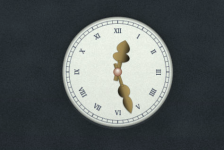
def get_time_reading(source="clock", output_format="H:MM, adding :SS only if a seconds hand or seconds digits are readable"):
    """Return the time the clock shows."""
12:27
